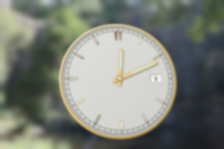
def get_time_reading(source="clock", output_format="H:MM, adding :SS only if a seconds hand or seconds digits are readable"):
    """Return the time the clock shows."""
12:11
